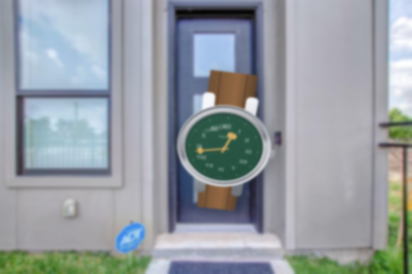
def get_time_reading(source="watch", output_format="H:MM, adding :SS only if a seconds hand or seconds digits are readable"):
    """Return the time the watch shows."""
12:43
